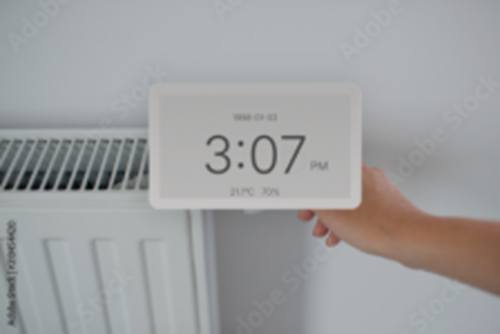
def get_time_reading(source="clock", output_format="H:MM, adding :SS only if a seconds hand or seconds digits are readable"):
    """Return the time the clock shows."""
3:07
